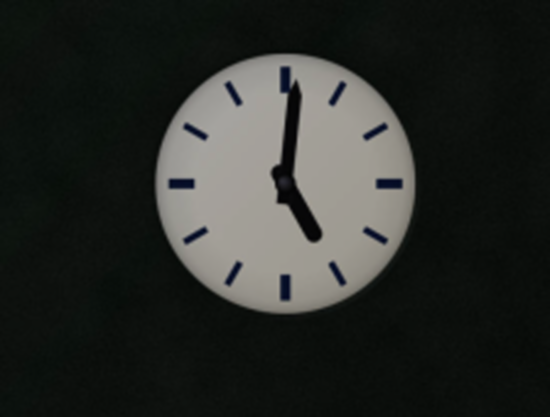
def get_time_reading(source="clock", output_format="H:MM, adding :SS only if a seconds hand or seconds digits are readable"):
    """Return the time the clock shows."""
5:01
